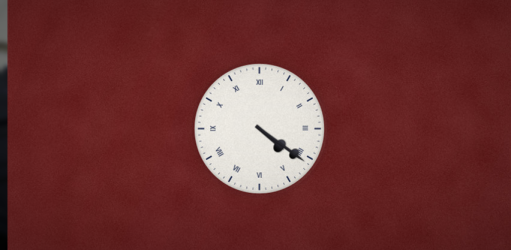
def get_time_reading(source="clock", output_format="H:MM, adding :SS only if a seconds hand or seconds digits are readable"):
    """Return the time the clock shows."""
4:21
